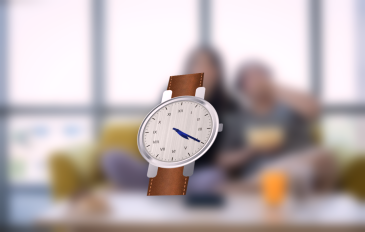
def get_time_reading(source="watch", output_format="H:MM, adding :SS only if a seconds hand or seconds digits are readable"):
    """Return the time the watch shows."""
4:20
